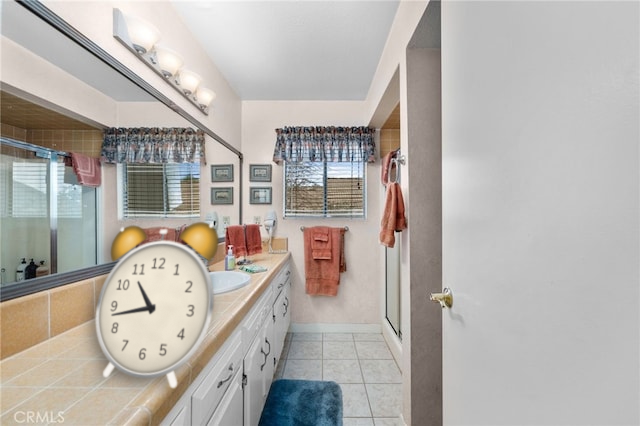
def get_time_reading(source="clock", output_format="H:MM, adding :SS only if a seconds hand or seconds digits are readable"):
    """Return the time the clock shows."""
10:43
